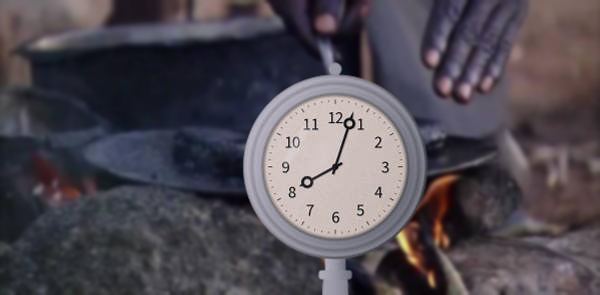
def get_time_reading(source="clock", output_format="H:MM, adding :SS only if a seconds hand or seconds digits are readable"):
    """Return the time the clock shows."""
8:03
